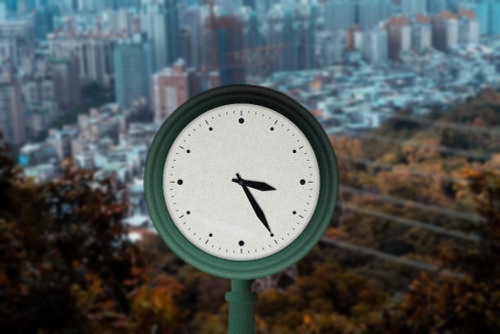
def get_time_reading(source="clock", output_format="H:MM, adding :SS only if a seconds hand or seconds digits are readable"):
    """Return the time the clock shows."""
3:25
